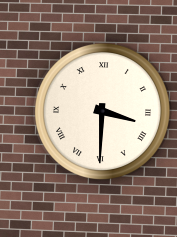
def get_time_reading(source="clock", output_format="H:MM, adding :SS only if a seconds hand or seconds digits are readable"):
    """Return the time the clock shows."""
3:30
